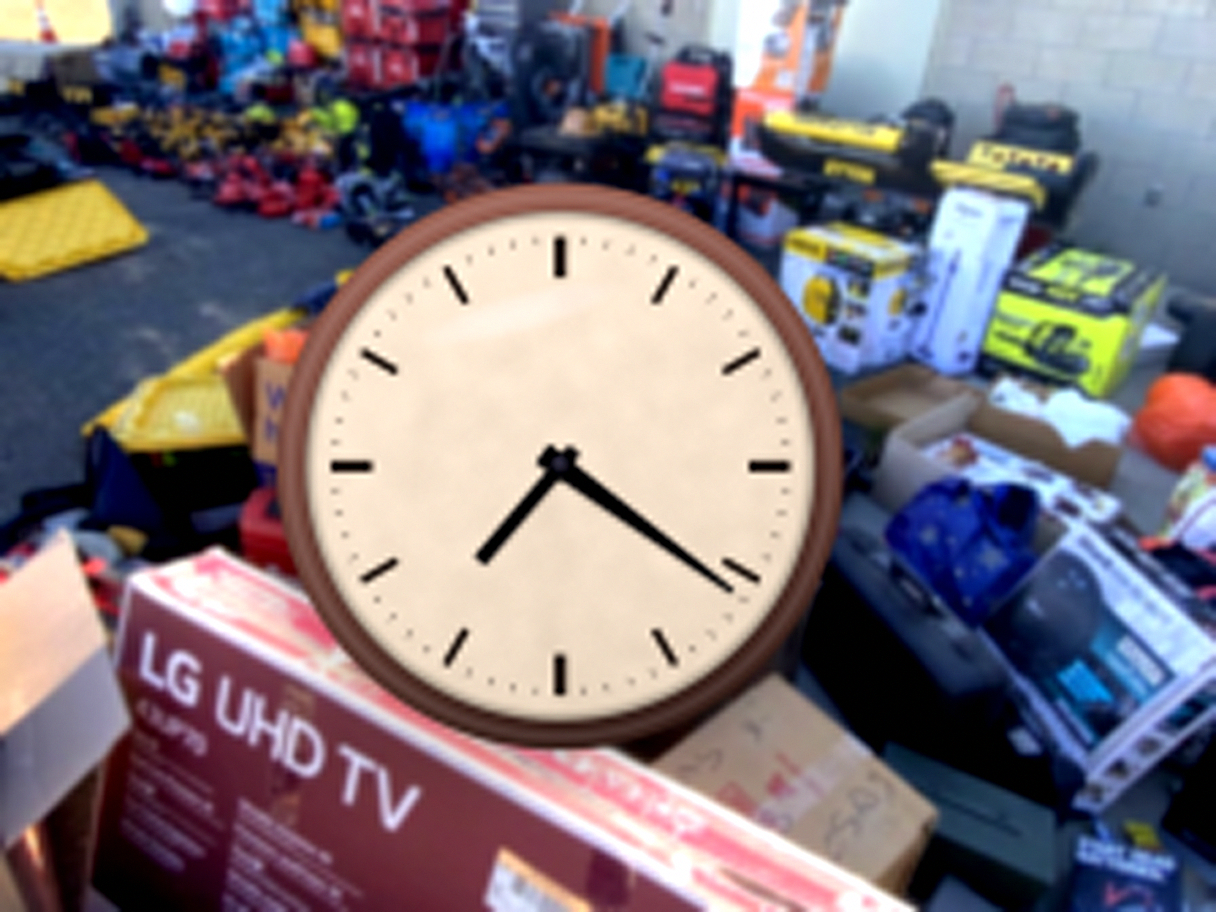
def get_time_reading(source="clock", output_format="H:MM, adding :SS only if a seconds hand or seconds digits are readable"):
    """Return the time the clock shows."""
7:21
